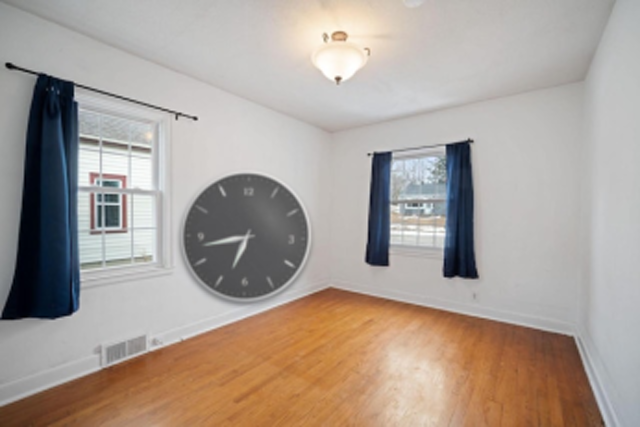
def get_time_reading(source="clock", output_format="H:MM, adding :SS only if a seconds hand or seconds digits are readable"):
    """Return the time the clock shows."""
6:43
